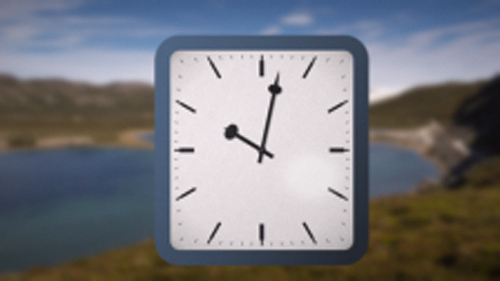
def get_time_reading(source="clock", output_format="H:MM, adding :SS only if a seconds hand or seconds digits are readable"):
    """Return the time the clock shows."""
10:02
